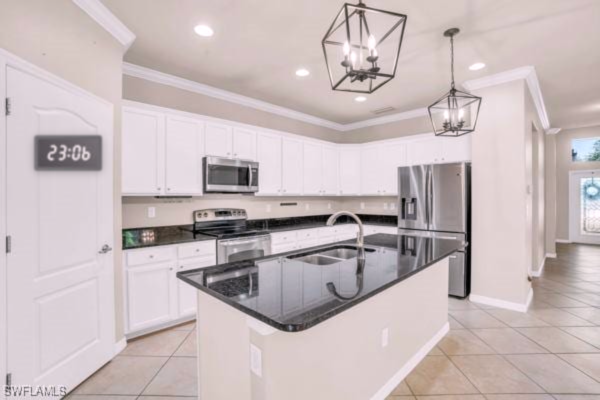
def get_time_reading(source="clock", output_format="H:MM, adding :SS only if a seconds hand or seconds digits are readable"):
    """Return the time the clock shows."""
23:06
